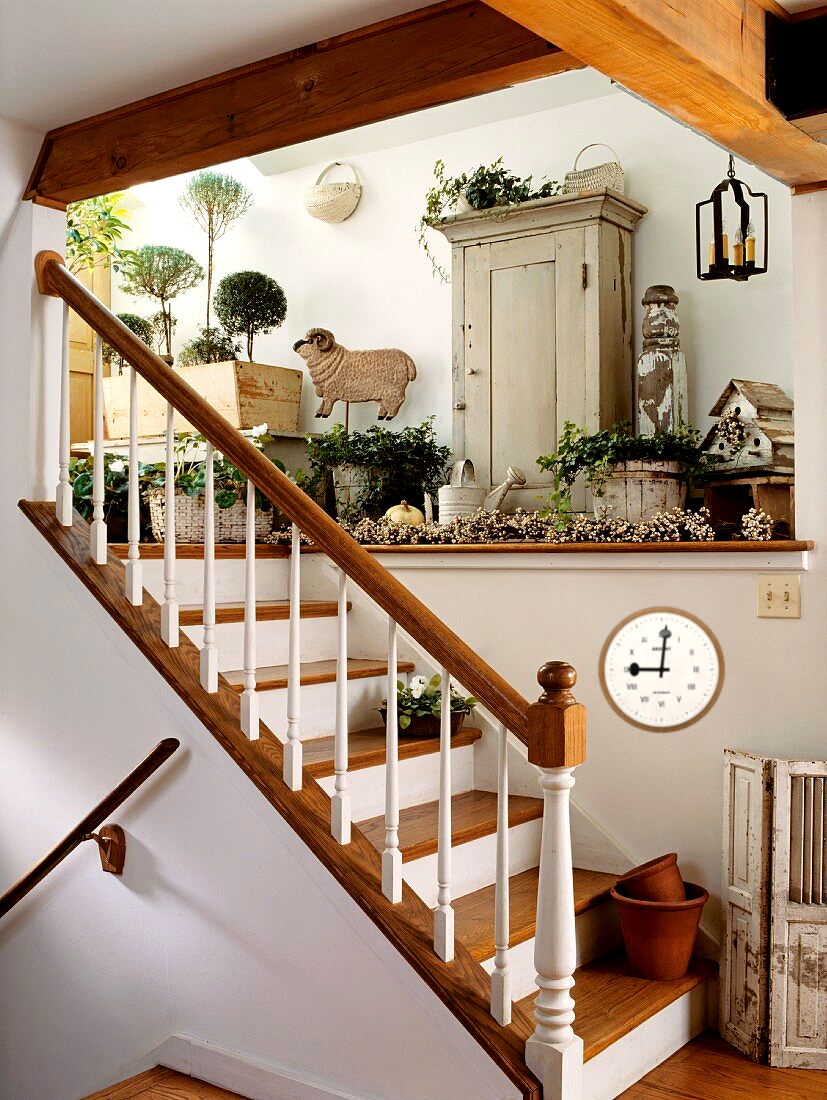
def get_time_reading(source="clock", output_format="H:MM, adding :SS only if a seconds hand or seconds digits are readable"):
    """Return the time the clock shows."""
9:01
